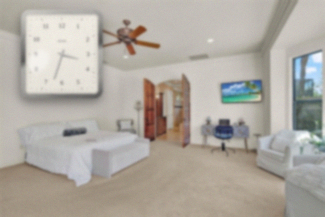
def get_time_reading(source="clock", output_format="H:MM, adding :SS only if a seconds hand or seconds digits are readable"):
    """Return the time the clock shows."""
3:33
